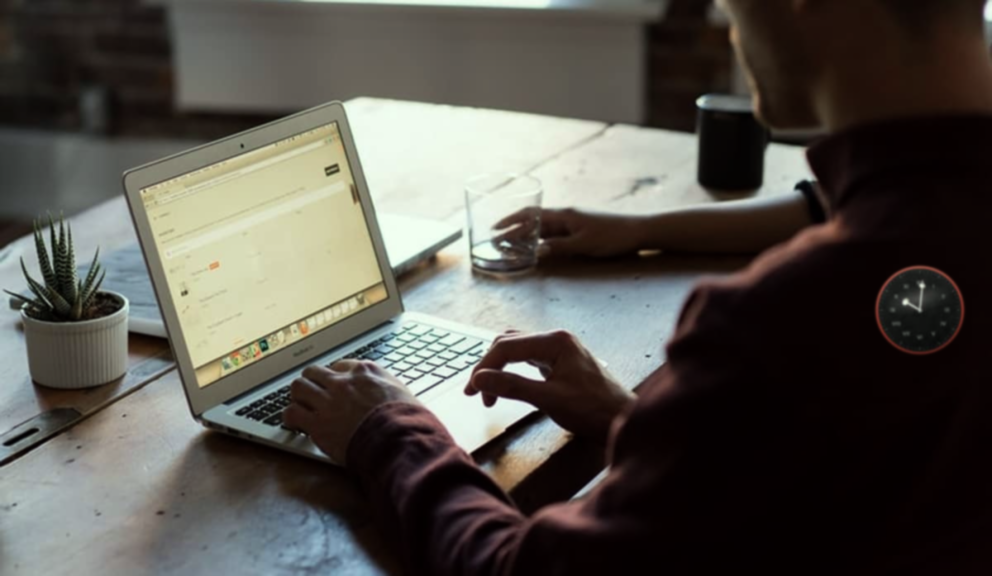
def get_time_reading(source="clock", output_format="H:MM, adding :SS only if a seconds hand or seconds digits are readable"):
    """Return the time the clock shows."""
10:01
